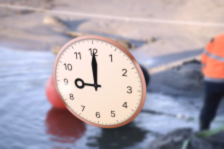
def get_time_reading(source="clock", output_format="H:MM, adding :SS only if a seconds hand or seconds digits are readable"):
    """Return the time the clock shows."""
9:00
